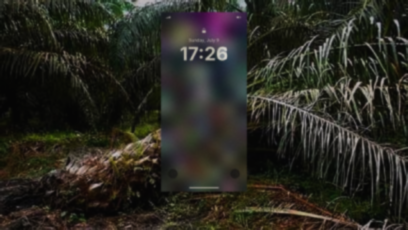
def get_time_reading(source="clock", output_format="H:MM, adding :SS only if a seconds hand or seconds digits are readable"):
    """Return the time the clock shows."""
17:26
